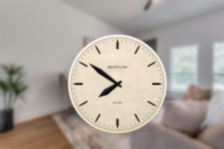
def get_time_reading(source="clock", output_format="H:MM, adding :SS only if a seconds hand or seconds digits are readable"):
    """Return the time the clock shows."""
7:51
